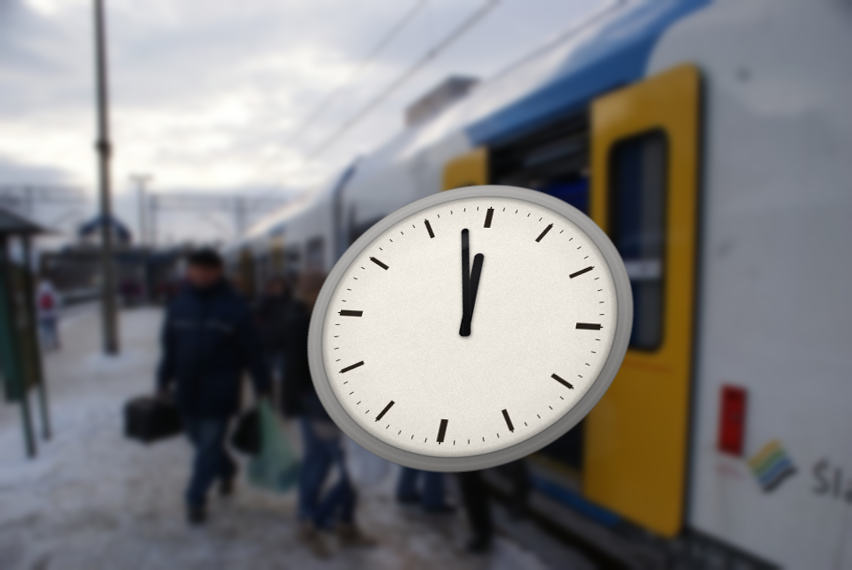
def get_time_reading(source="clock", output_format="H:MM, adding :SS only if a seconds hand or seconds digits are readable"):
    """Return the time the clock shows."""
11:58
